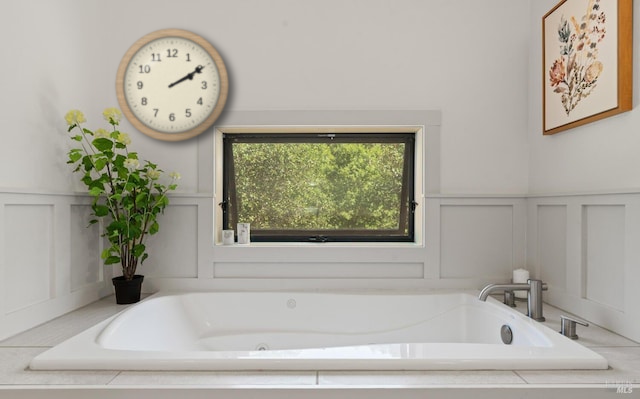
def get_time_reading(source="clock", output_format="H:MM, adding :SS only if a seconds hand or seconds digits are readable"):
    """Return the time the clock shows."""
2:10
